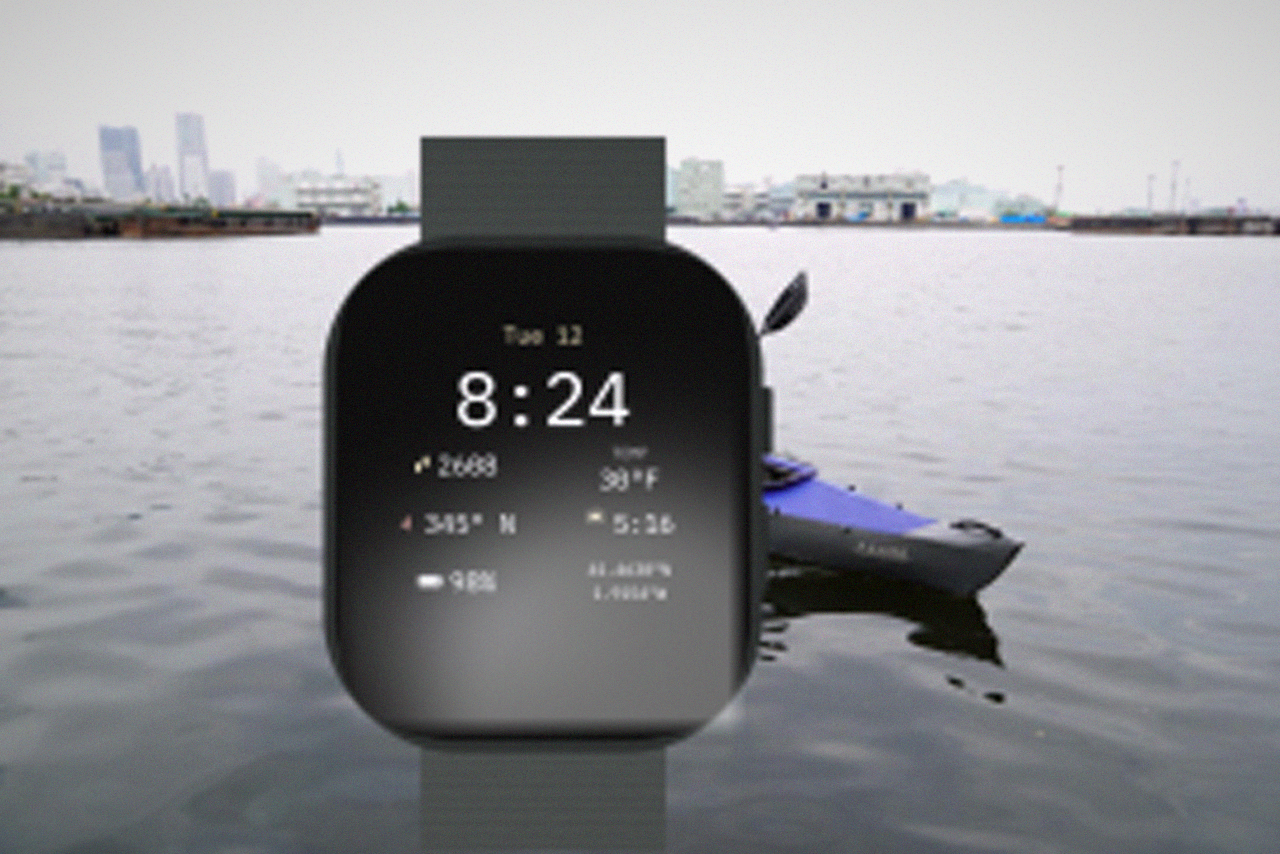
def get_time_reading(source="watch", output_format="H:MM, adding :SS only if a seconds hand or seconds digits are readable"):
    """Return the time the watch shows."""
8:24
